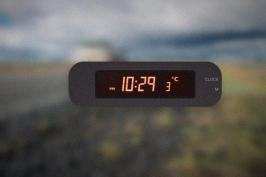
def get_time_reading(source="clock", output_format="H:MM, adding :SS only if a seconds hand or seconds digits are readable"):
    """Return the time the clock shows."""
10:29
